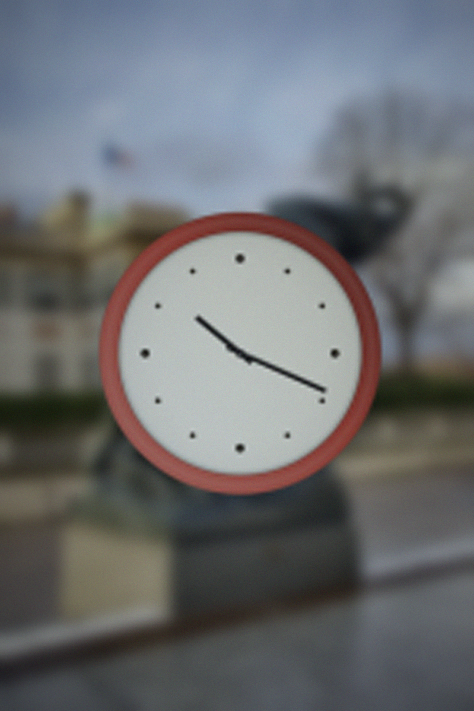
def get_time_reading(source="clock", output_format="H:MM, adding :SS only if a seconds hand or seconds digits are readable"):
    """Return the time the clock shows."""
10:19
